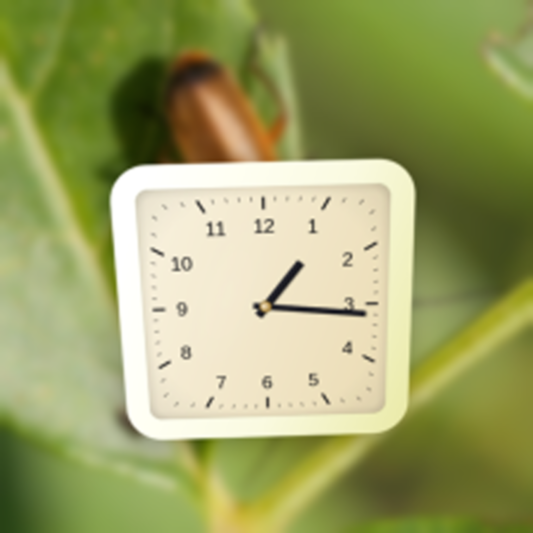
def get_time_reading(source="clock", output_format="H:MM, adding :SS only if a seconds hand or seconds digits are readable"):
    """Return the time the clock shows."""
1:16
